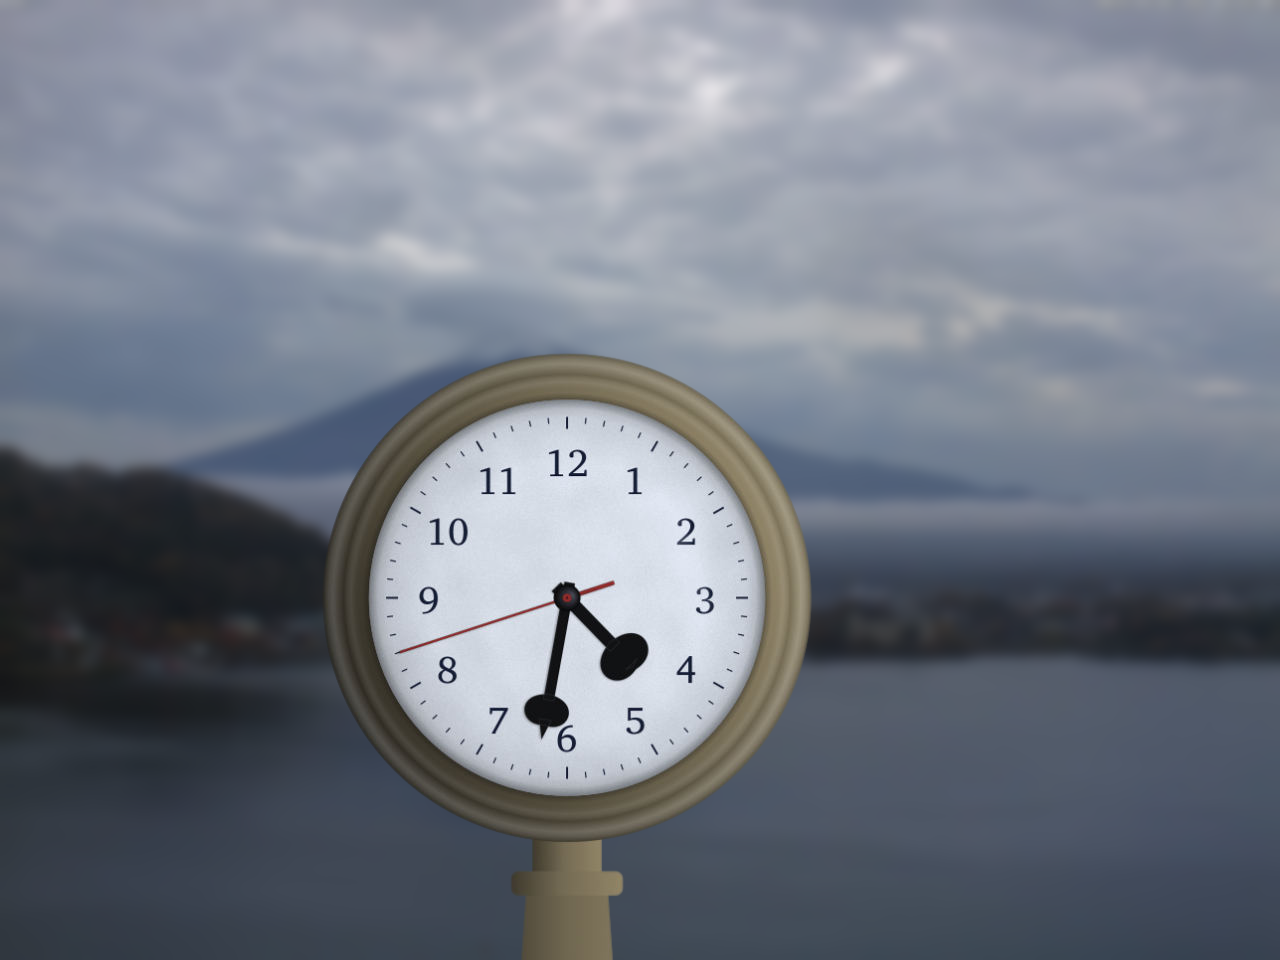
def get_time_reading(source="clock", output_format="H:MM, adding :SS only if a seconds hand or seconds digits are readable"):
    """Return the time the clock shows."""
4:31:42
